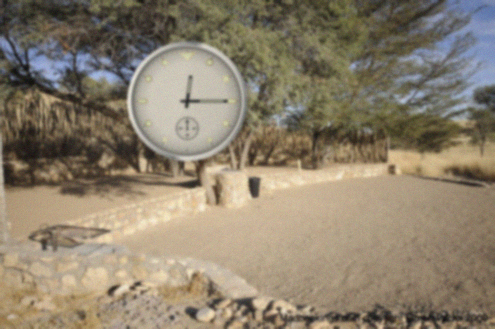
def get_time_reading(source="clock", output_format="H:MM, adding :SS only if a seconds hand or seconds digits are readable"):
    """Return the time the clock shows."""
12:15
